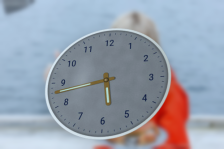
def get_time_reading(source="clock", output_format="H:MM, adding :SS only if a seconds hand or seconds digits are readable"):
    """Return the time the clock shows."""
5:43
